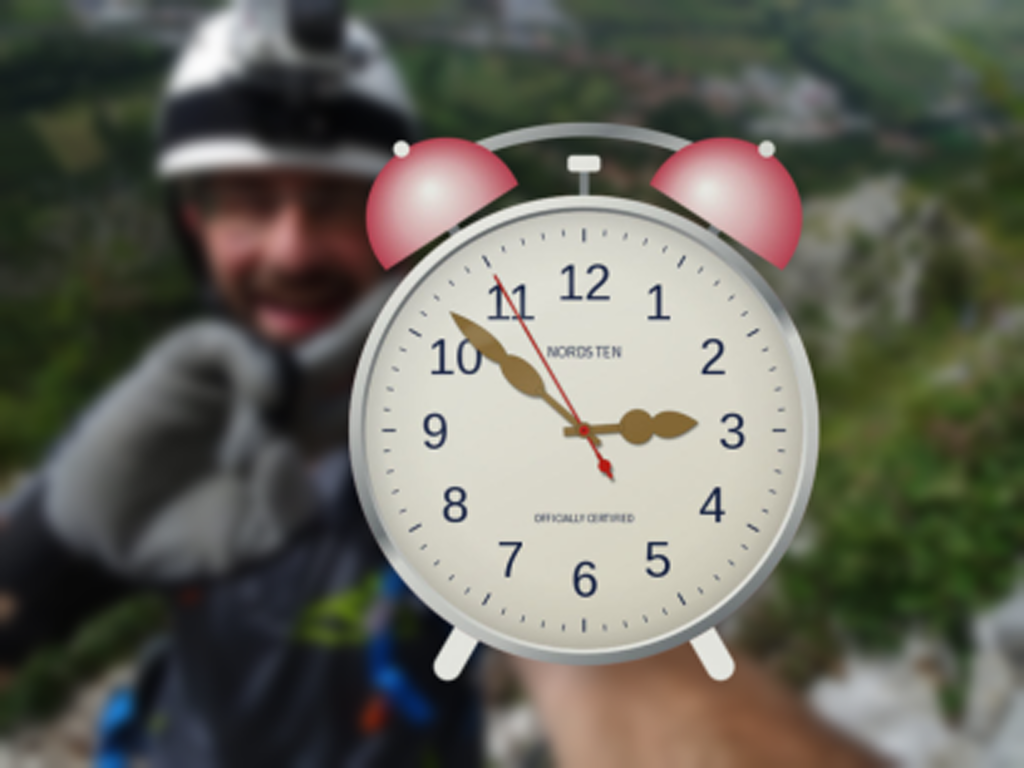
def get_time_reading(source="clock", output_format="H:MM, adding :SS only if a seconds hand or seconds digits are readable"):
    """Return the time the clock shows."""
2:51:55
